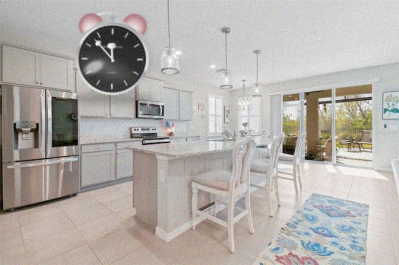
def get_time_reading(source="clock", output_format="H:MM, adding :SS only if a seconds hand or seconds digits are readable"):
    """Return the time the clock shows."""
11:53
